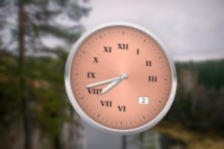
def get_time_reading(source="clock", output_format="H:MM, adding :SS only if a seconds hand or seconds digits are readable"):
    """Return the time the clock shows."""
7:42
